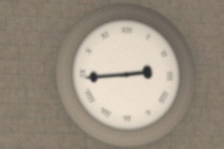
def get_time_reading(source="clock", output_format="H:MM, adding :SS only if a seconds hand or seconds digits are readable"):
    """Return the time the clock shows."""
2:44
